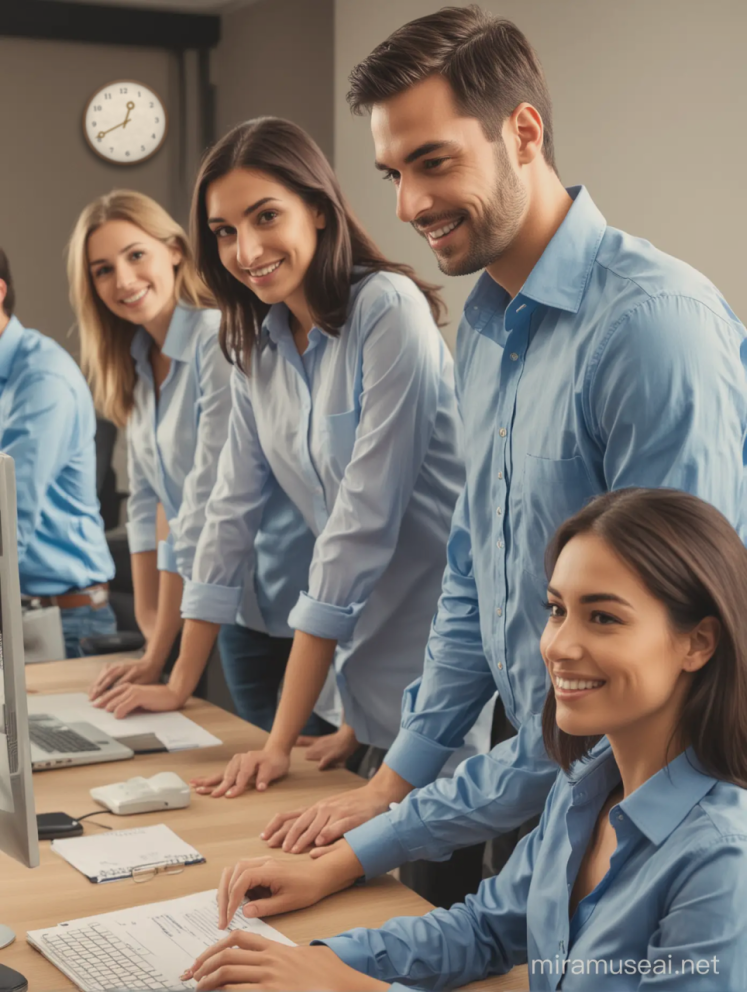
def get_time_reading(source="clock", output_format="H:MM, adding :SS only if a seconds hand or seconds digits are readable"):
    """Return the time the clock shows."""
12:41
